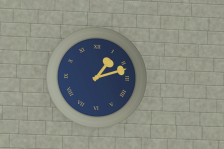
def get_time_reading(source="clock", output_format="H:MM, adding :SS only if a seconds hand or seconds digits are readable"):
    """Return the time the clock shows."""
1:12
